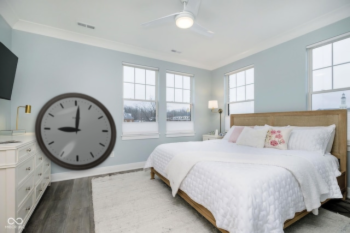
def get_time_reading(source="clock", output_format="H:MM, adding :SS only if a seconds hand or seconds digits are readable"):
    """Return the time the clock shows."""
9:01
